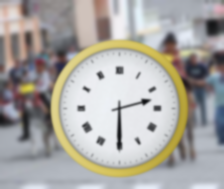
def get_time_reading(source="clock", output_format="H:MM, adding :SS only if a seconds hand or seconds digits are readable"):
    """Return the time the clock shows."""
2:30
